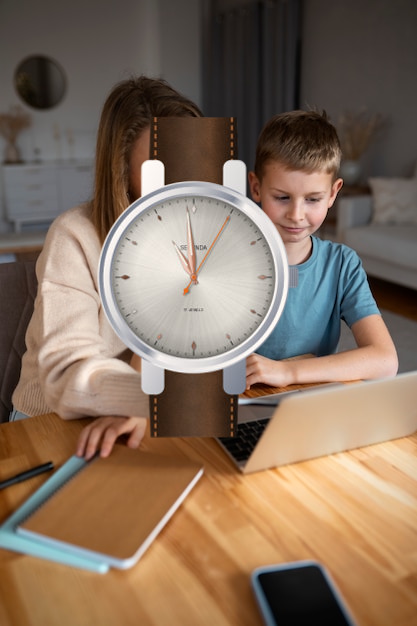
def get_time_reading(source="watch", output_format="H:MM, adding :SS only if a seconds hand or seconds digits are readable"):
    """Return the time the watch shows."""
10:59:05
